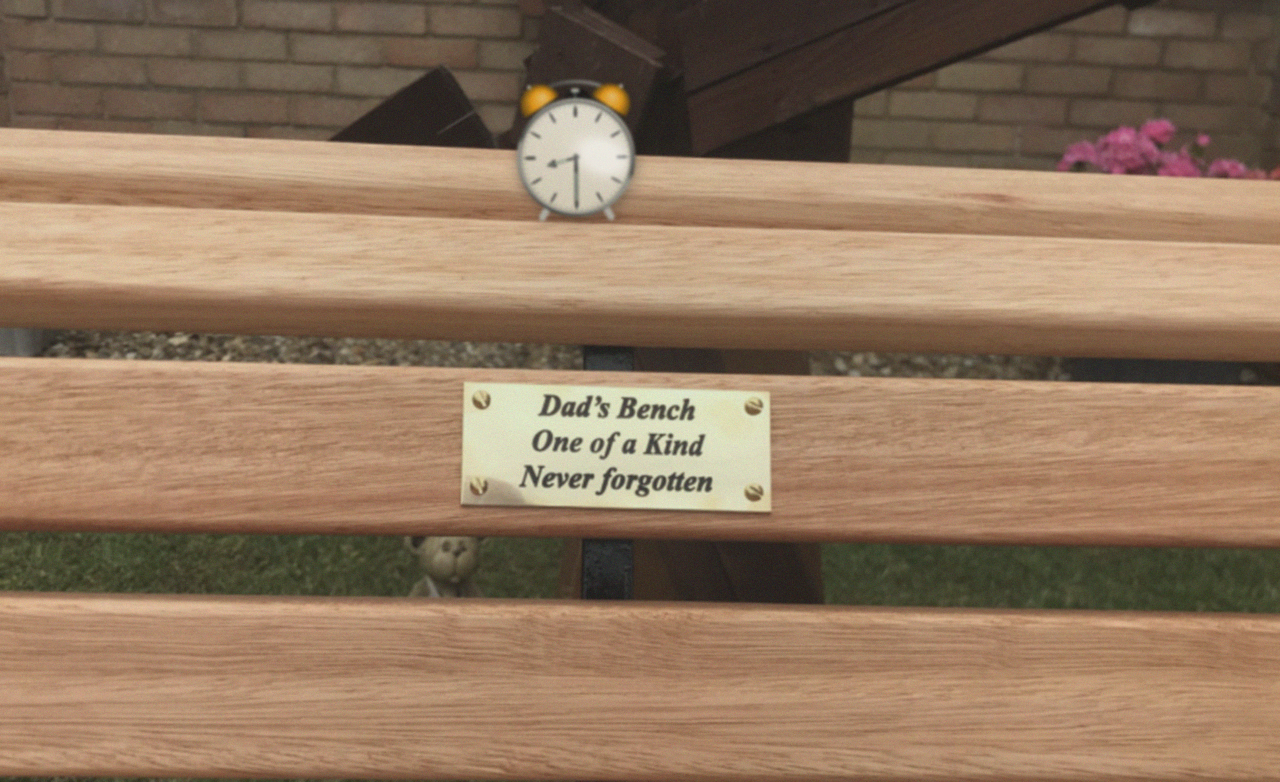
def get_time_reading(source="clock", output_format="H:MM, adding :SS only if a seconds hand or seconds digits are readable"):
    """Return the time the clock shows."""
8:30
